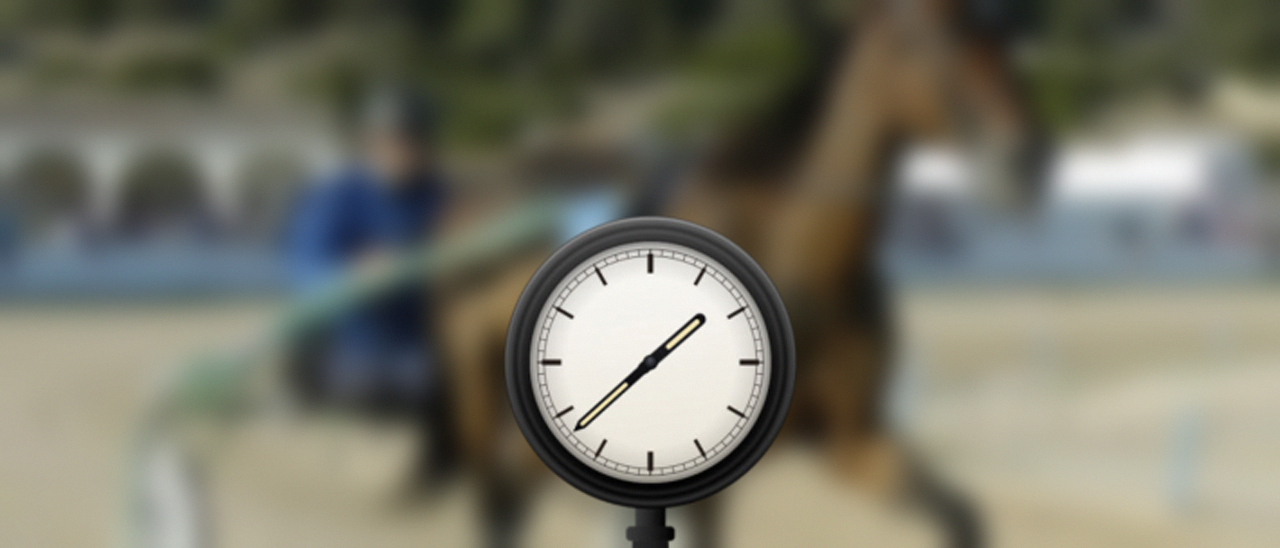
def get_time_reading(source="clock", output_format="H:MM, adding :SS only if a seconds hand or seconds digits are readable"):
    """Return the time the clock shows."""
1:38
